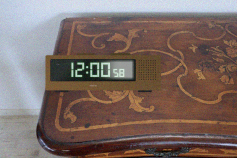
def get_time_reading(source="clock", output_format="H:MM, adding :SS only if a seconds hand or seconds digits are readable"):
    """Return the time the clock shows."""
12:00:58
